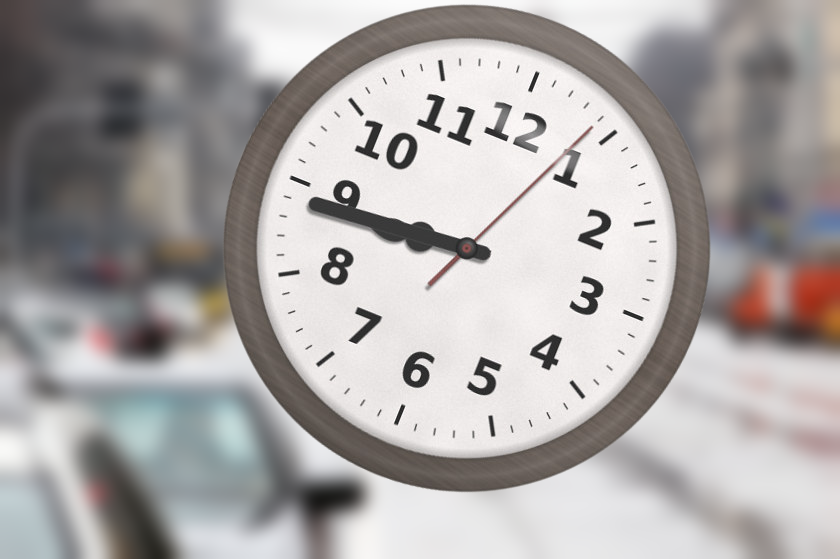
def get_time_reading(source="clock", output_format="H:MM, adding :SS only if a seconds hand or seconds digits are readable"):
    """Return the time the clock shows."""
8:44:04
